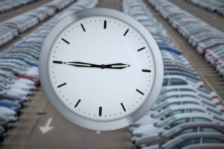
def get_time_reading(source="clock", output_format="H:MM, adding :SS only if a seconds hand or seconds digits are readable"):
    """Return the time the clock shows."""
2:45
